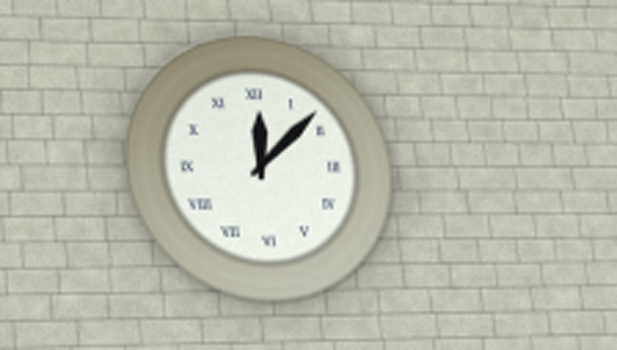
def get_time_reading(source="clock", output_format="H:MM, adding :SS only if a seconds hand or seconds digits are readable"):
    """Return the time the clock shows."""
12:08
